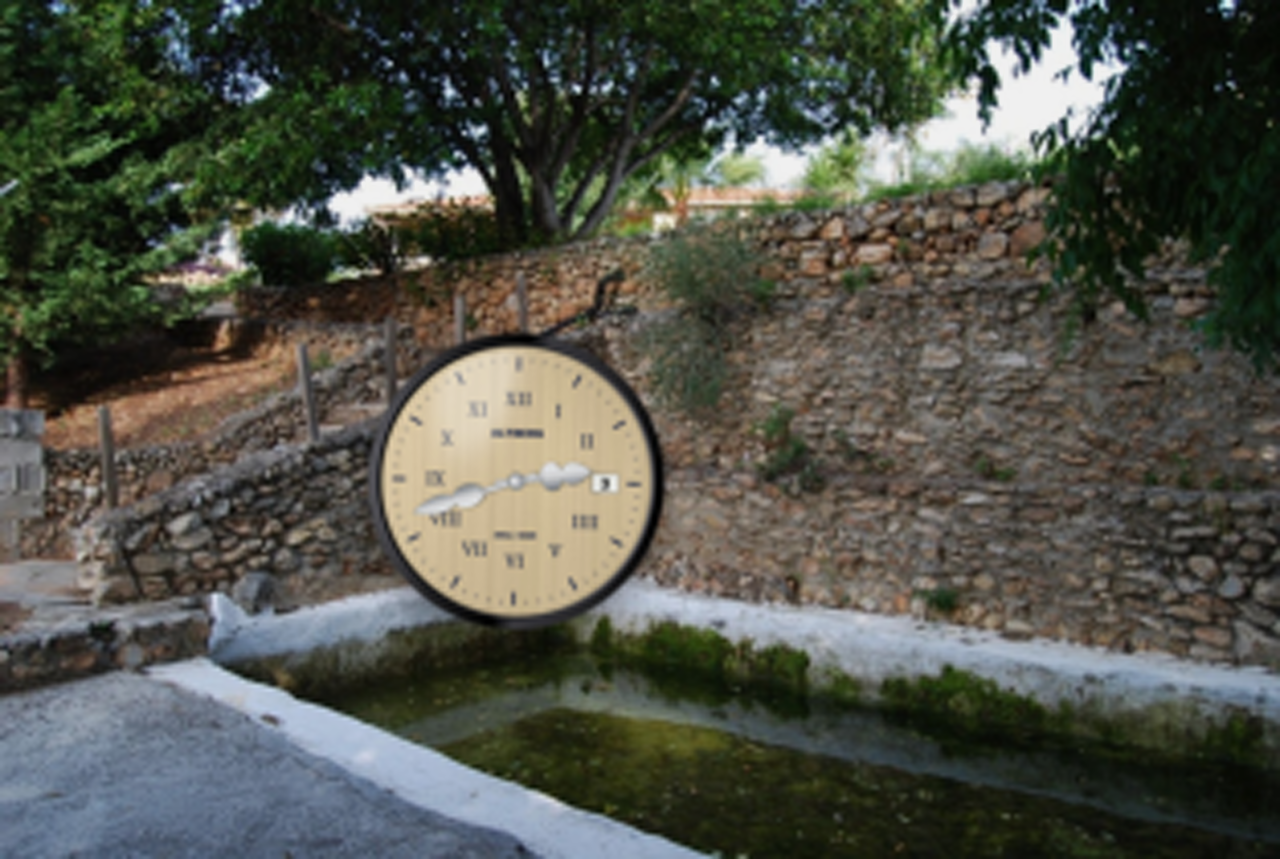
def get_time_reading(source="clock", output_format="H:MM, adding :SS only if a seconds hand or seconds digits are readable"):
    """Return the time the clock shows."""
2:42
